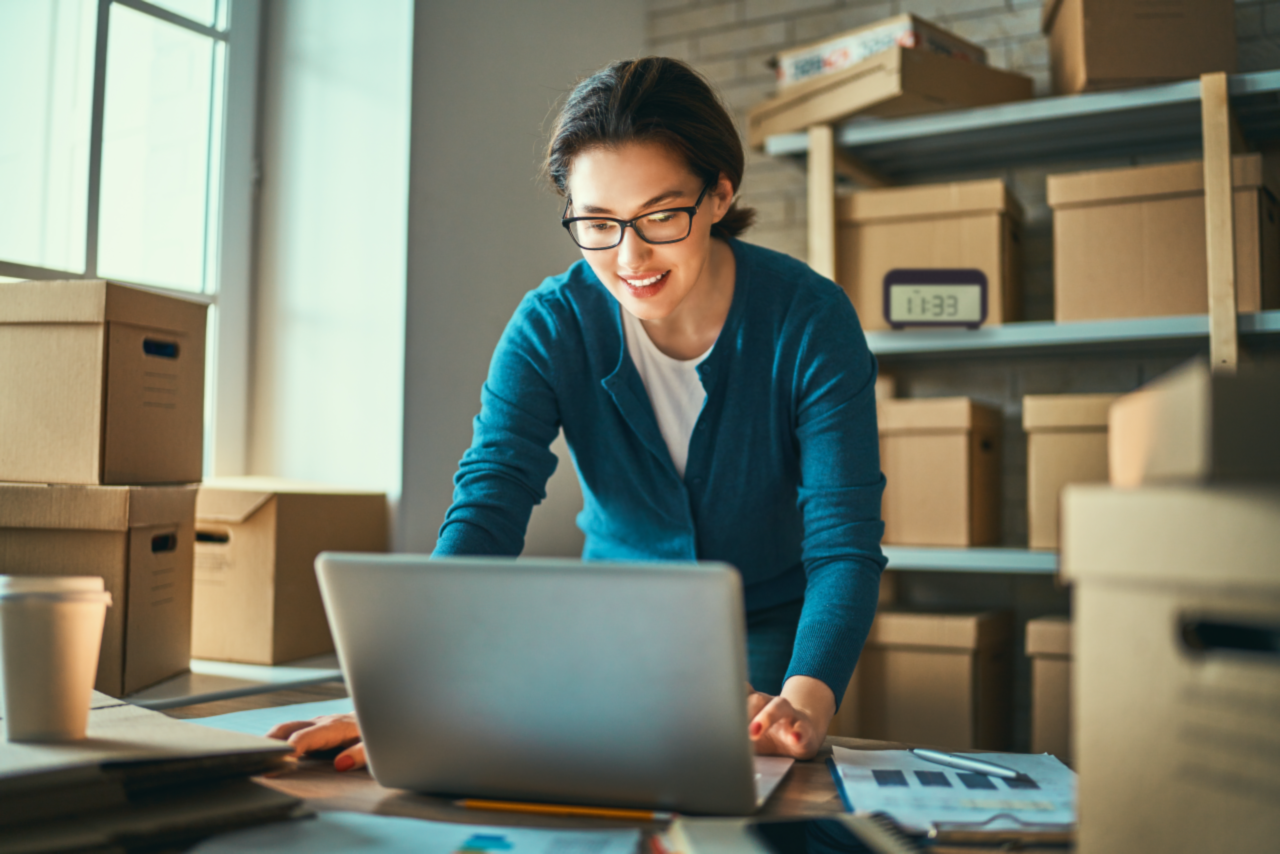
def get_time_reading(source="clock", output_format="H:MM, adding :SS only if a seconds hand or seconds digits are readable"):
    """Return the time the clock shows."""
11:33
